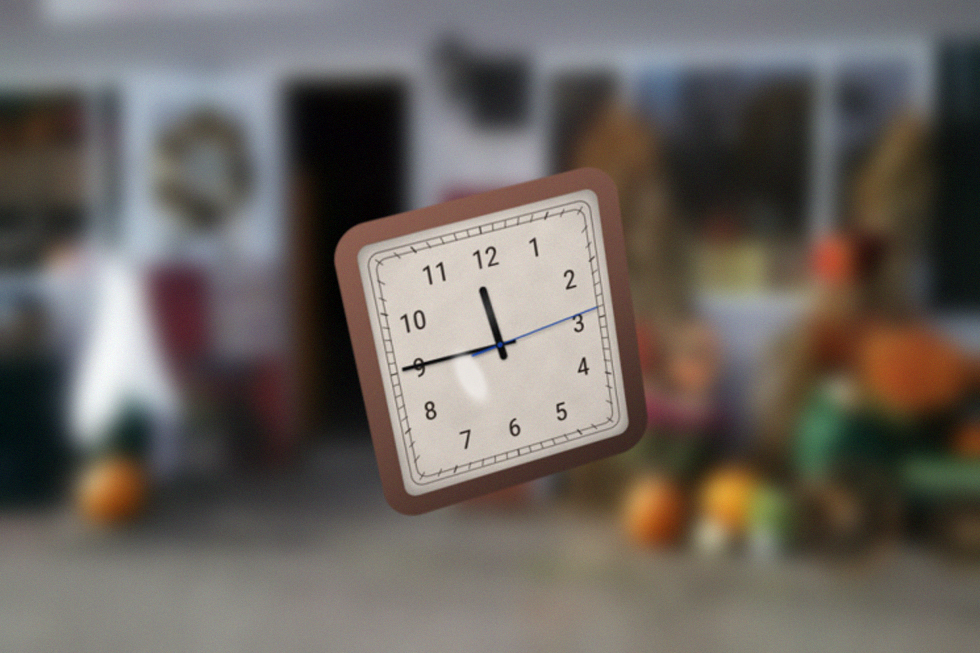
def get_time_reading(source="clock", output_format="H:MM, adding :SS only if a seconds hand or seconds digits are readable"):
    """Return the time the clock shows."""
11:45:14
